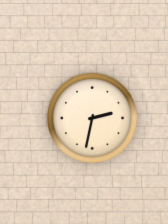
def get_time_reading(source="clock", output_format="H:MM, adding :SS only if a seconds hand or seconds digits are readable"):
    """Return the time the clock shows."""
2:32
